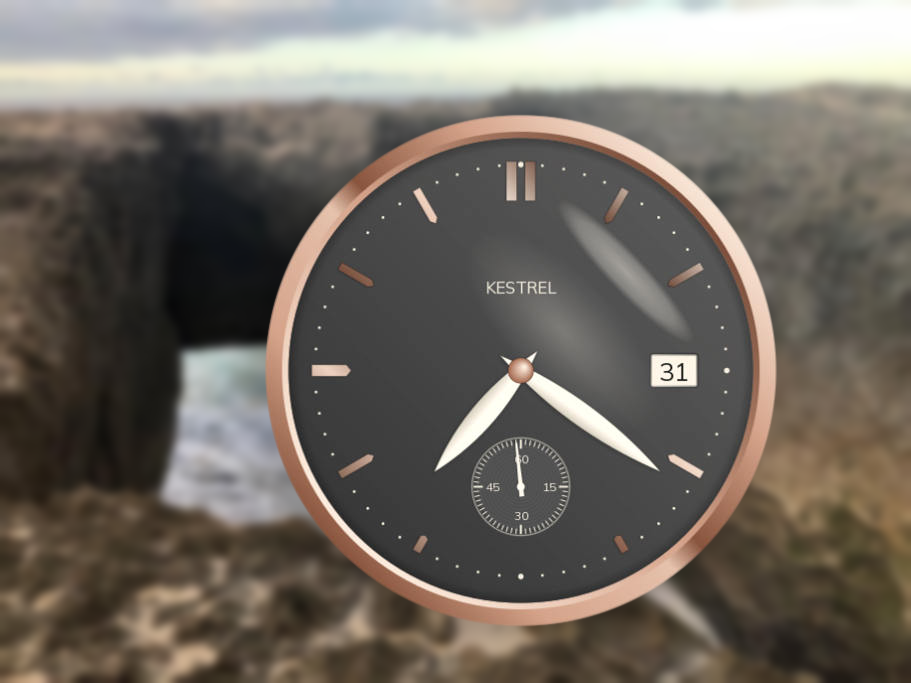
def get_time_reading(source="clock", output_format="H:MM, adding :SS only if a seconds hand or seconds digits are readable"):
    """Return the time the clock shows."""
7:20:59
